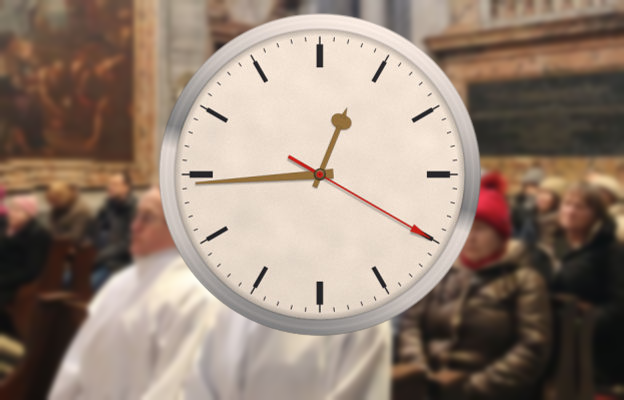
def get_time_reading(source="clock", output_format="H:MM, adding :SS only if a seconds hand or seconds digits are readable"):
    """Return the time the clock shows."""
12:44:20
